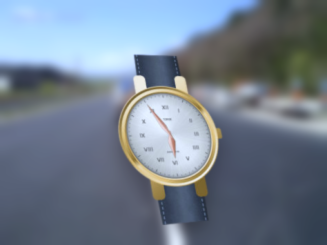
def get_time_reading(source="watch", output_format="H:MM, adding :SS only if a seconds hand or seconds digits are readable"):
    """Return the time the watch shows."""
5:55
